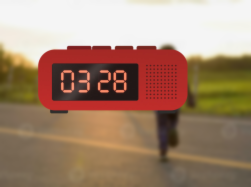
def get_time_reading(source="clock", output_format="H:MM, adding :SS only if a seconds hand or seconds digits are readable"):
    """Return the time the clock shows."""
3:28
